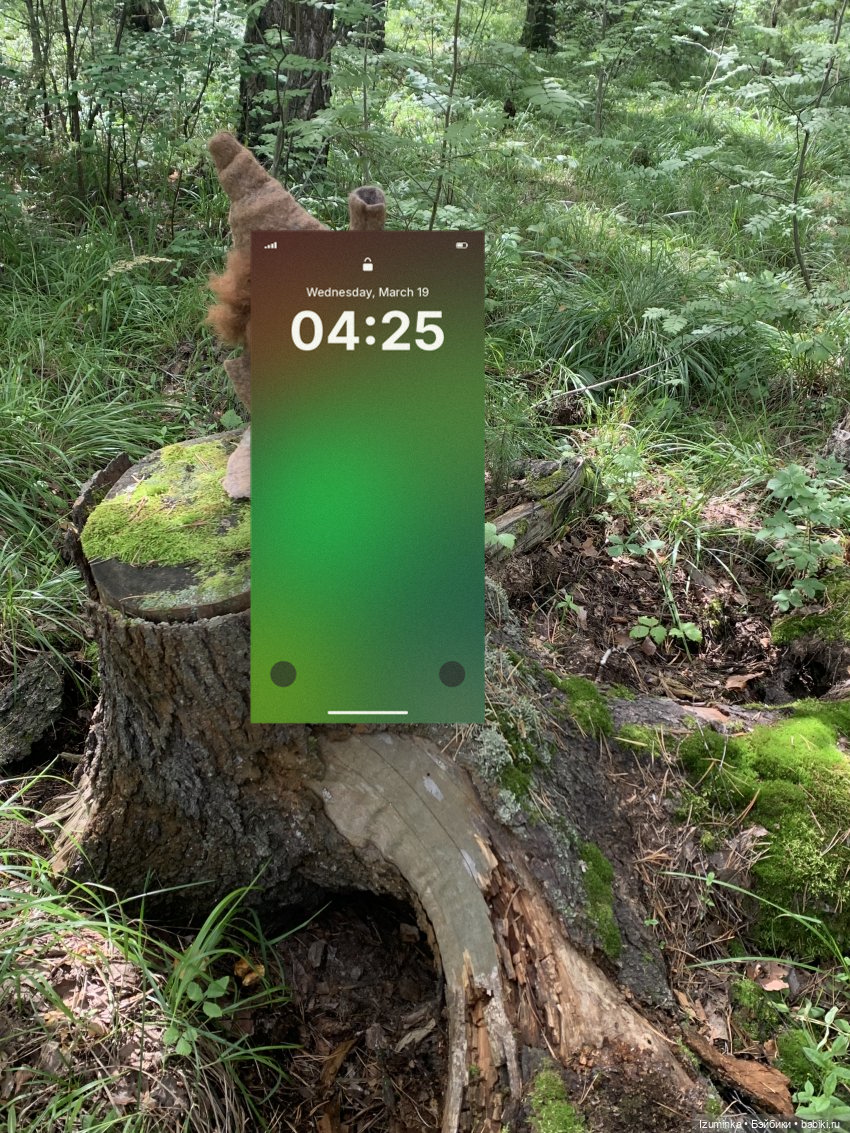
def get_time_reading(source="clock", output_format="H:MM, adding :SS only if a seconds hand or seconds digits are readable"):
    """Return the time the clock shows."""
4:25
